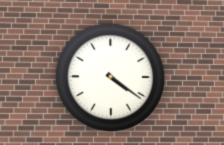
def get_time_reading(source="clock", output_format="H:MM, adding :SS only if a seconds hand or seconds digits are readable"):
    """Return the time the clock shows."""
4:21
